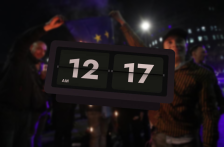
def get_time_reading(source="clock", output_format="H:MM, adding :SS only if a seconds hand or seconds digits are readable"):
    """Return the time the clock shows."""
12:17
